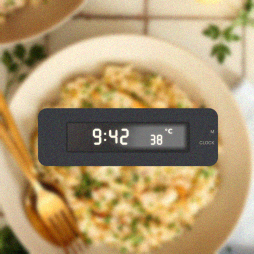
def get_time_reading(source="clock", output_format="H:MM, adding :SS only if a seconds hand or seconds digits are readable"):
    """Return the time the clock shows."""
9:42
